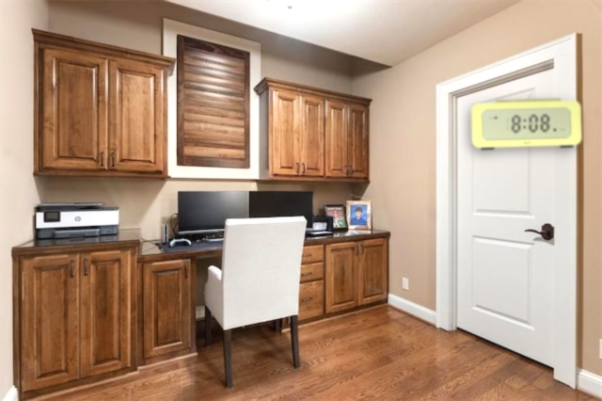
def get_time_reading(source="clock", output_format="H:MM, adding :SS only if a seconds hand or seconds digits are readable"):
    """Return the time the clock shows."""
8:08
